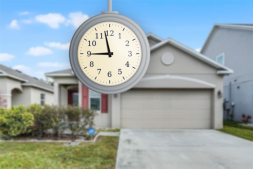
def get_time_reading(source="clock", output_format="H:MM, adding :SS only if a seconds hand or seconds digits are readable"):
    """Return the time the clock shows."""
8:58
